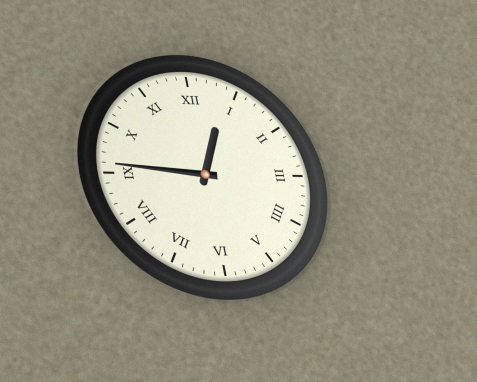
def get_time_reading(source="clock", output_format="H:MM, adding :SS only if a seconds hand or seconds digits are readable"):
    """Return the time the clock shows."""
12:46
